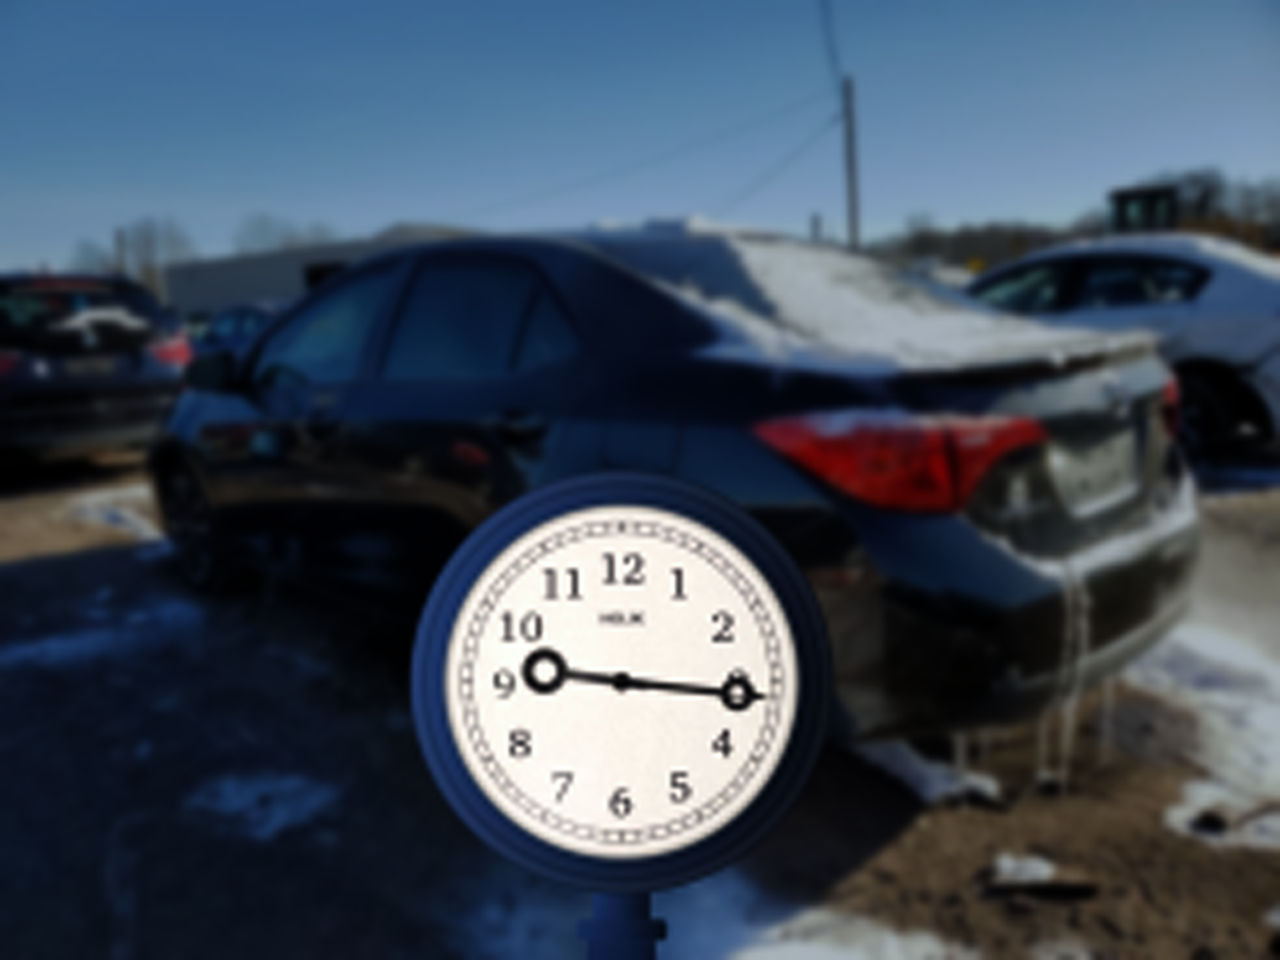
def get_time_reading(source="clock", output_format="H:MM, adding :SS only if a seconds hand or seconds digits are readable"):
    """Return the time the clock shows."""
9:16
